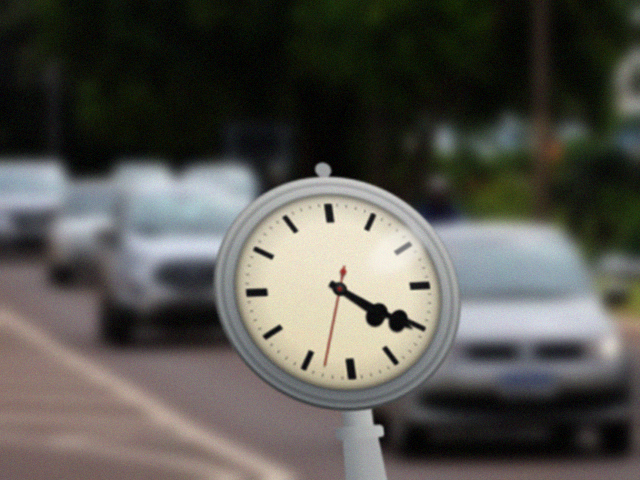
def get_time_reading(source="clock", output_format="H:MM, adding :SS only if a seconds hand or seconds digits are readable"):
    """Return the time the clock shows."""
4:20:33
